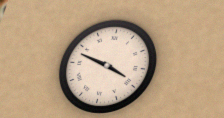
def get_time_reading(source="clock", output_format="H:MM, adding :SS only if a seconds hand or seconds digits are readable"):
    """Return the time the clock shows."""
3:48
